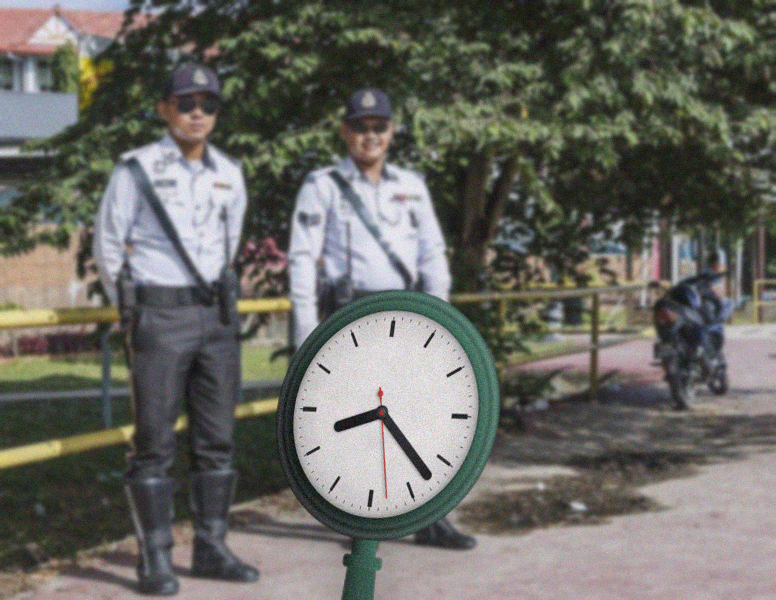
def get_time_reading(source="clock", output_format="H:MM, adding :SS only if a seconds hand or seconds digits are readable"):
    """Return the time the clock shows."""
8:22:28
